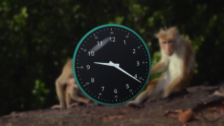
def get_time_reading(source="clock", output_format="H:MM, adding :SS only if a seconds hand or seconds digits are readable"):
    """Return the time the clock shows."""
9:21
